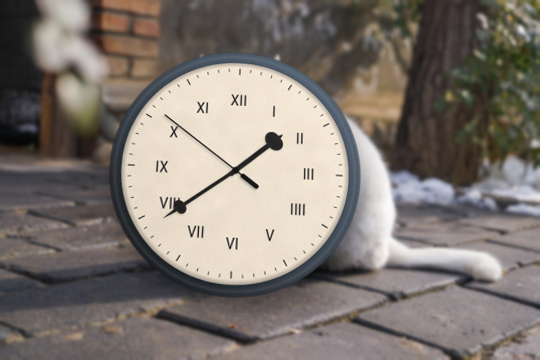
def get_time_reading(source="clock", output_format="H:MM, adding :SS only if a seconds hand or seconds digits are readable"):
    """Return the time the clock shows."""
1:38:51
